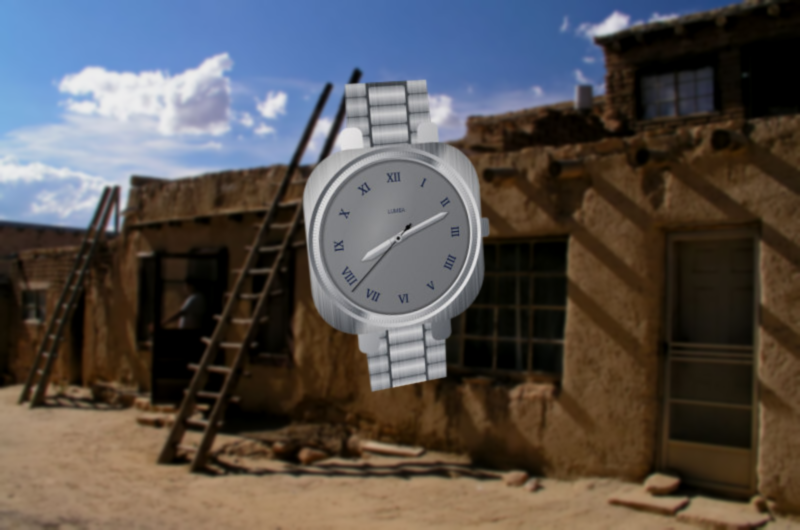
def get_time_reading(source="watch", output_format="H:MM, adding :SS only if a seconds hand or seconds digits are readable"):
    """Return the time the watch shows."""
8:11:38
